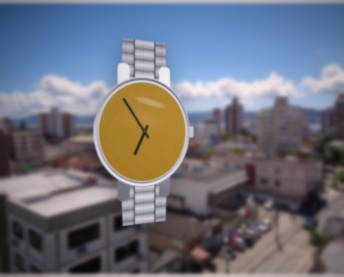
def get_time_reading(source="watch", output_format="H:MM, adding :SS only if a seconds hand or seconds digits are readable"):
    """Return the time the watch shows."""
6:54
